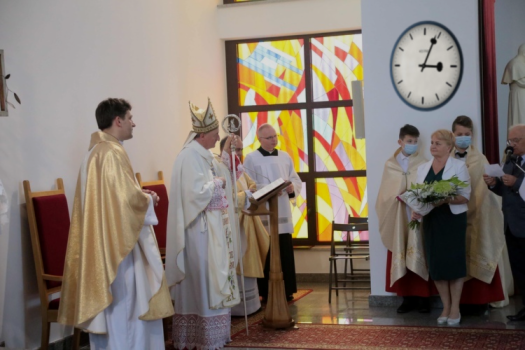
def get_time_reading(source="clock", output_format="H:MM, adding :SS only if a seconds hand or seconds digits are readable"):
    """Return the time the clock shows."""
3:04
